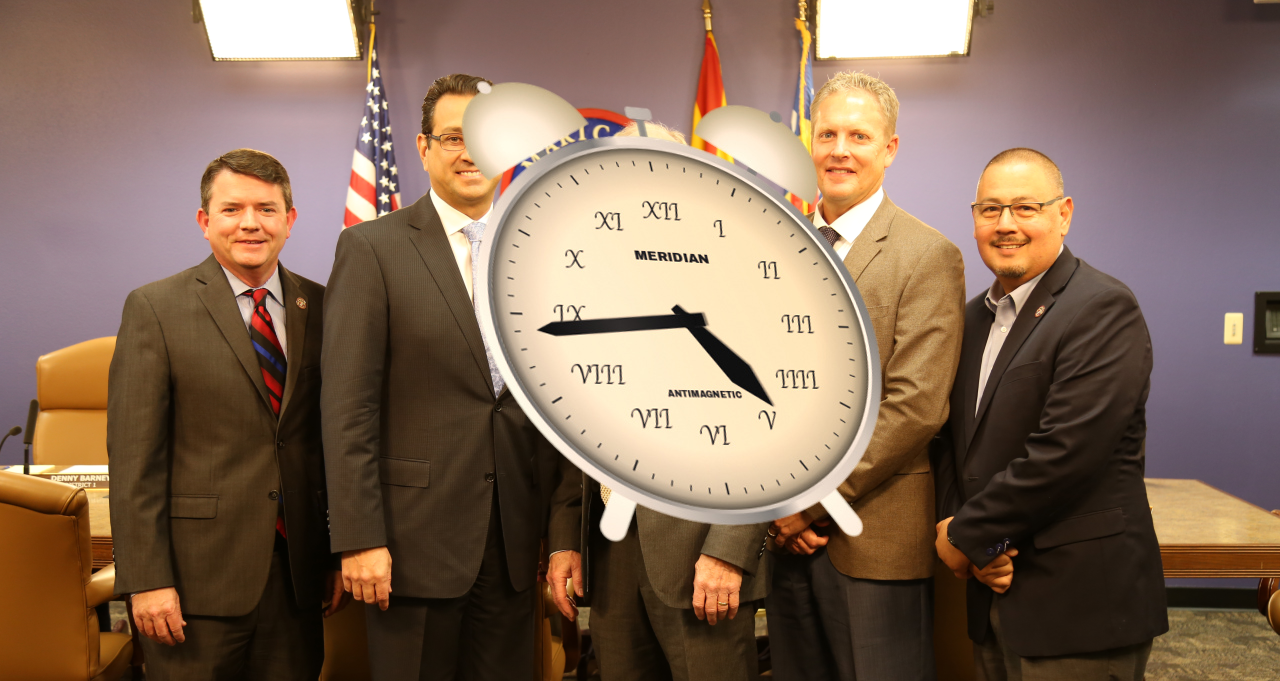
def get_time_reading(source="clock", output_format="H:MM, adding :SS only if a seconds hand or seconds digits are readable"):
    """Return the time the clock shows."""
4:44
